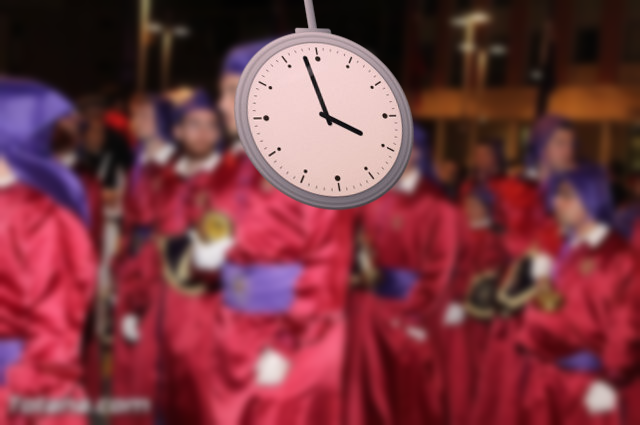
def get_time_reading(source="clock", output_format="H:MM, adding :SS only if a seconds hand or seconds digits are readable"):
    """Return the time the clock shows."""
3:58
